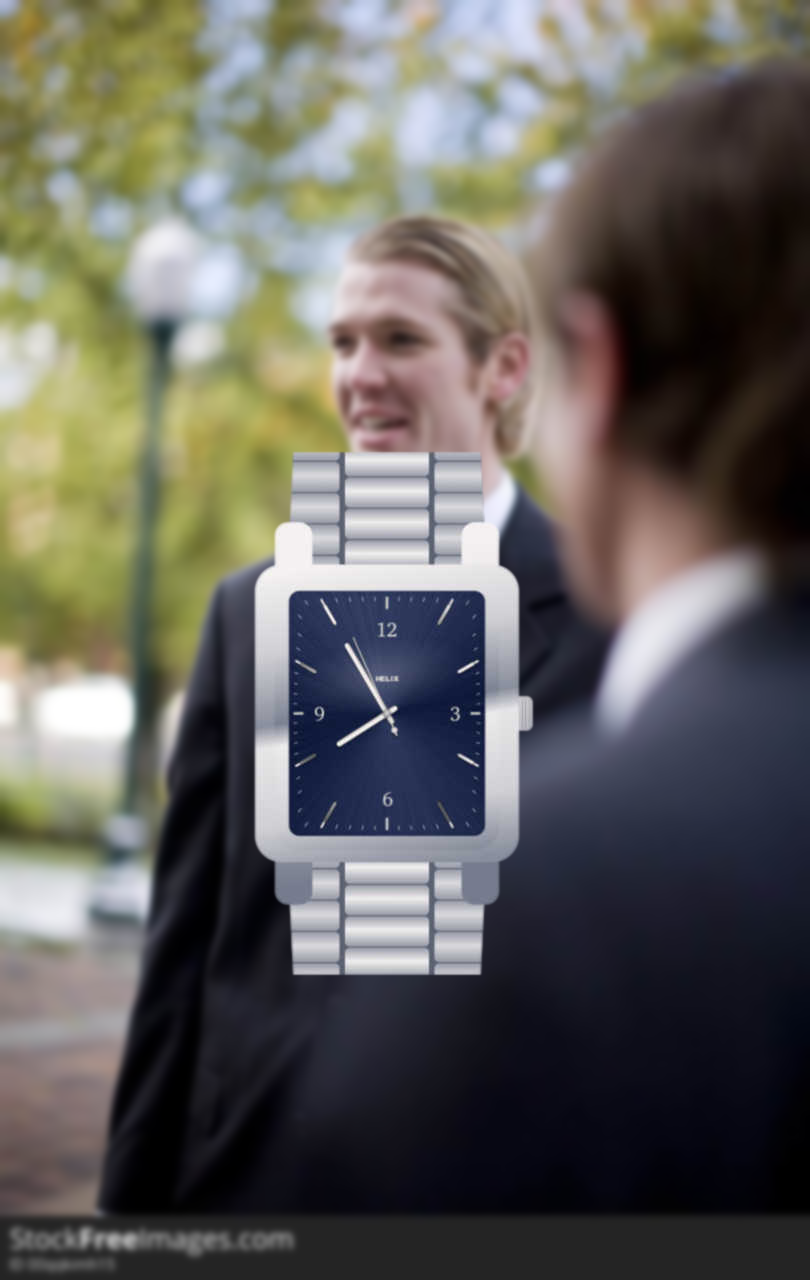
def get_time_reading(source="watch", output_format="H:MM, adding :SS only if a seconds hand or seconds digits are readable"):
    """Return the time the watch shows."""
7:54:56
